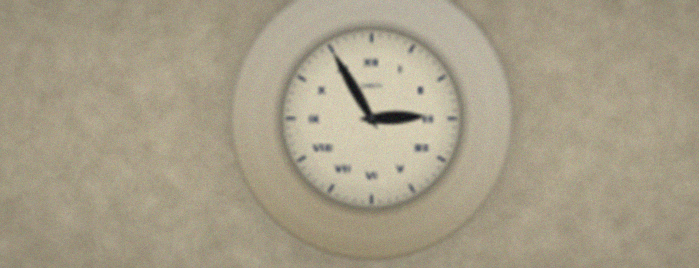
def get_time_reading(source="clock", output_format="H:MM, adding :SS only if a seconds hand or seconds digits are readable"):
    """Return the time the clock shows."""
2:55
